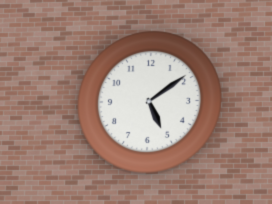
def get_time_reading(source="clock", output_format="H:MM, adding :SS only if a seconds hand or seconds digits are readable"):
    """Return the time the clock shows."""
5:09
